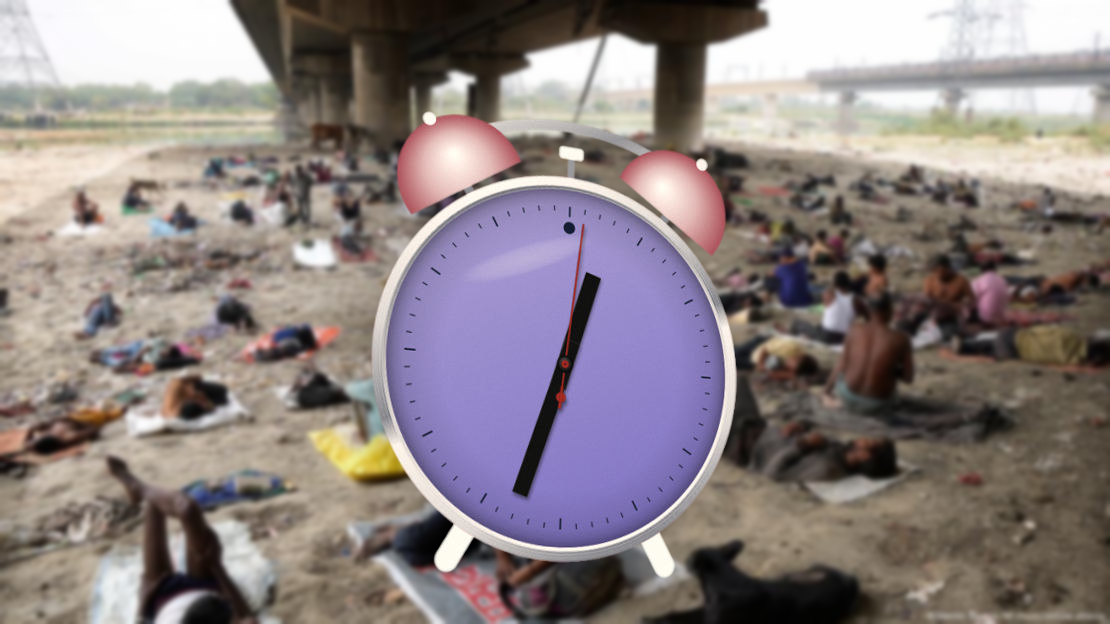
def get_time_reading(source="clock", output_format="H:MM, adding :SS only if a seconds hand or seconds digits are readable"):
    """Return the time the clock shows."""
12:33:01
